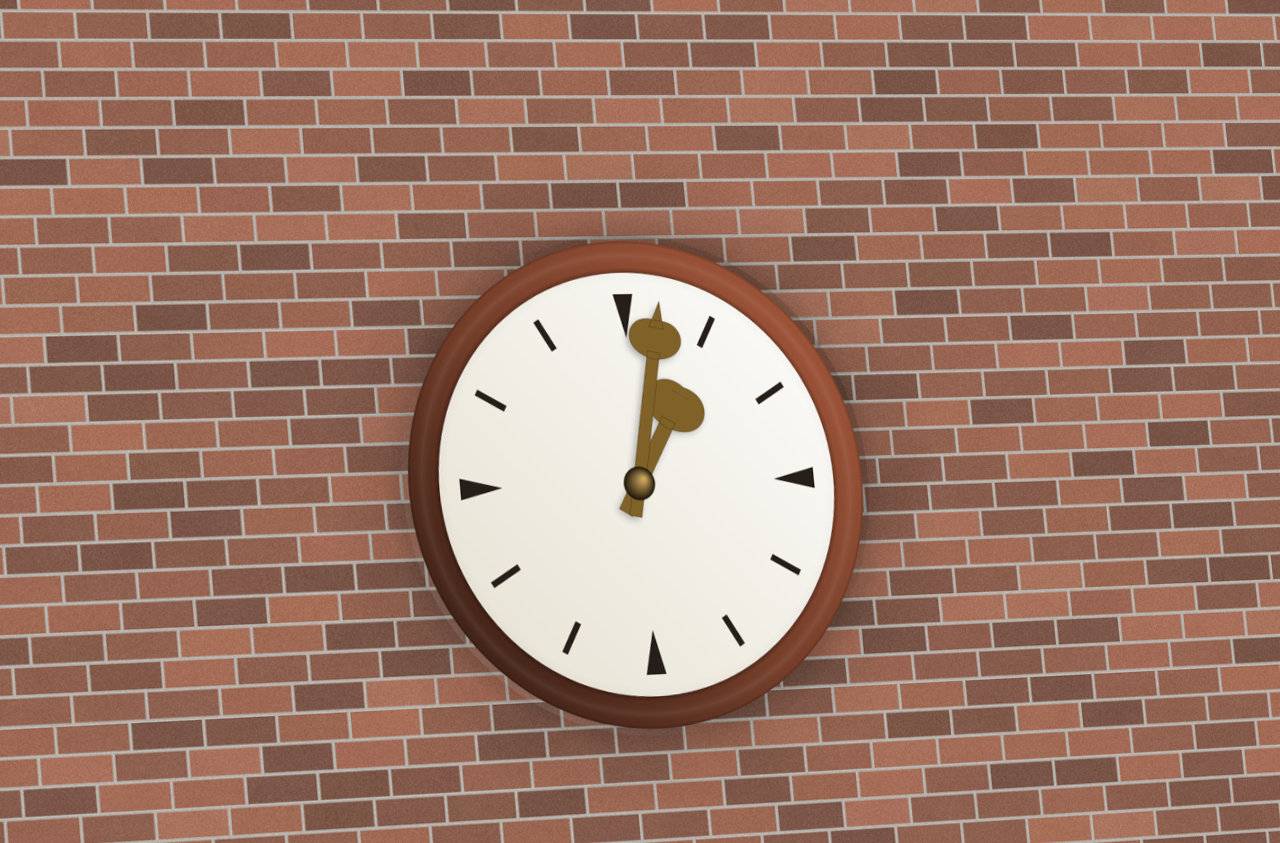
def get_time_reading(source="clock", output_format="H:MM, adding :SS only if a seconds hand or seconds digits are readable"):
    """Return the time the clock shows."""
1:02
